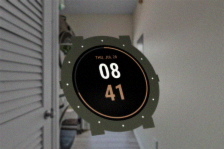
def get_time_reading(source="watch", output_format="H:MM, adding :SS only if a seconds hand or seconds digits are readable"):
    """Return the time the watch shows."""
8:41
